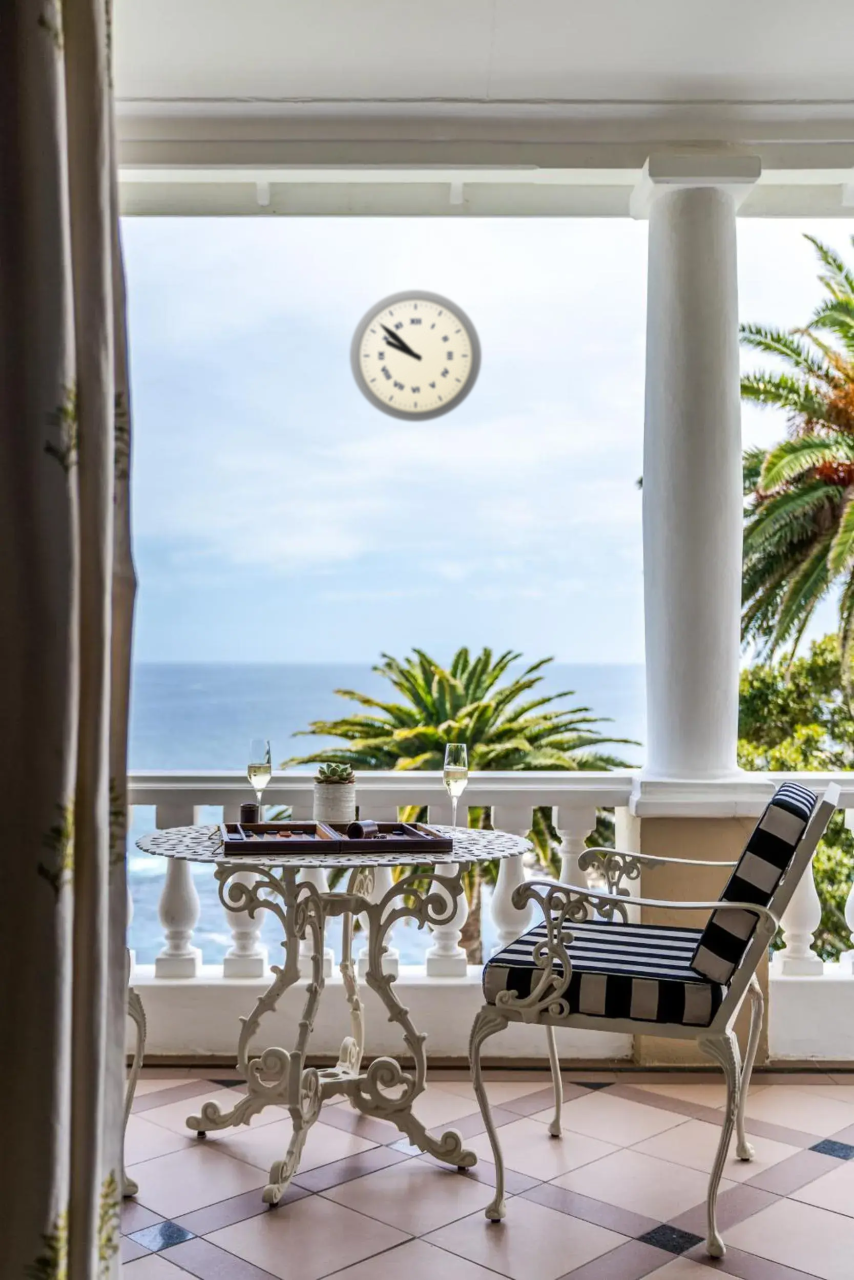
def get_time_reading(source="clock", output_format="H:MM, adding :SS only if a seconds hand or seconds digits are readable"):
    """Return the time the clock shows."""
9:52
